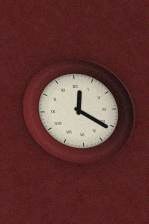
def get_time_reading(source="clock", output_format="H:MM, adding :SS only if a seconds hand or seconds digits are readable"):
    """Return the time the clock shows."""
12:21
